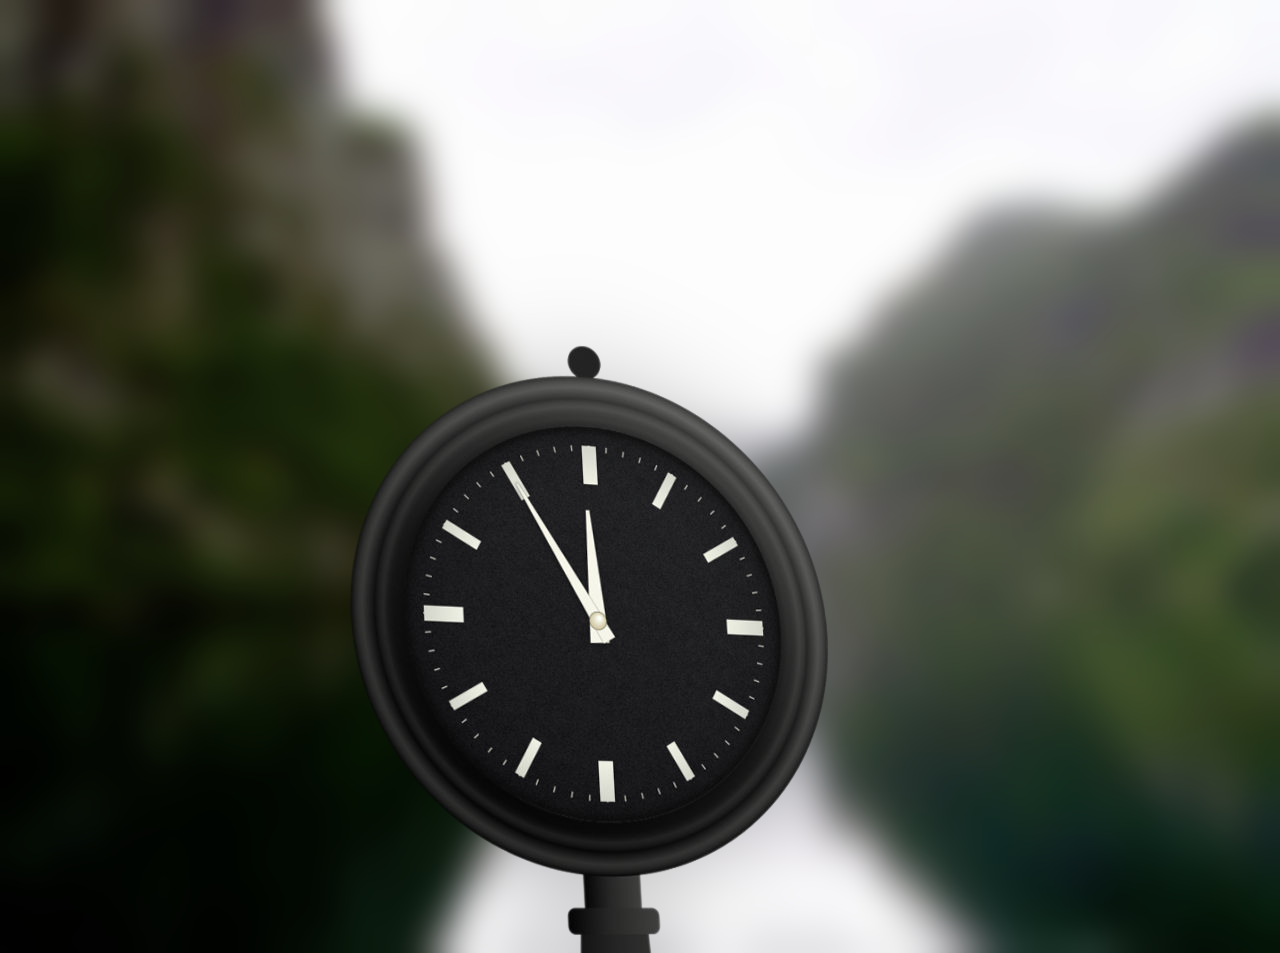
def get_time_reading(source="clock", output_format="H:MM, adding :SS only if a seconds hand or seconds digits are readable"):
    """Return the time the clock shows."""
11:55
